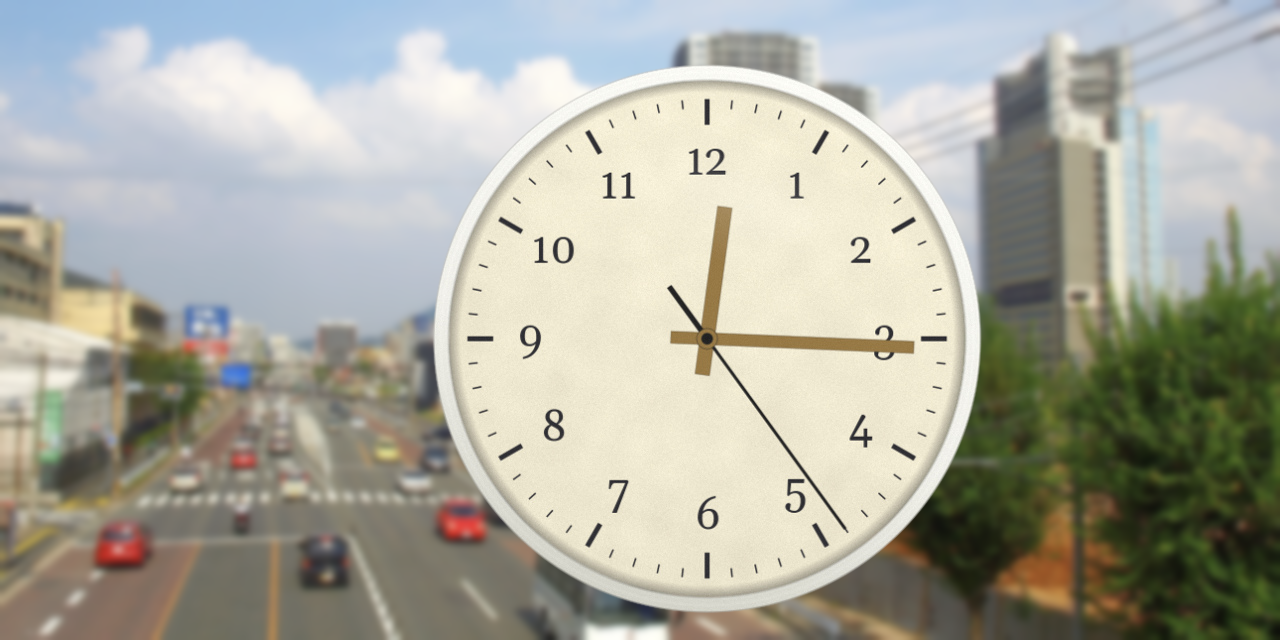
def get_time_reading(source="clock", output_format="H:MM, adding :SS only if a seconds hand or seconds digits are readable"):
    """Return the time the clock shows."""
12:15:24
